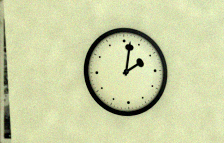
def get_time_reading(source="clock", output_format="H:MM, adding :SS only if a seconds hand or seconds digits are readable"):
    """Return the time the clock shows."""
2:02
